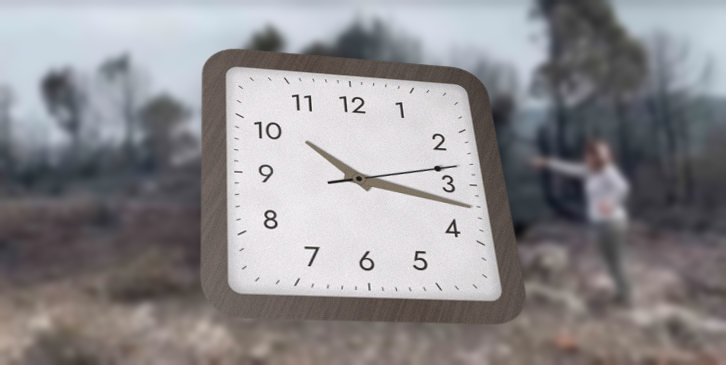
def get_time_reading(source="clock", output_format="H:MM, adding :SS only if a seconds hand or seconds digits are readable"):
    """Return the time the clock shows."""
10:17:13
